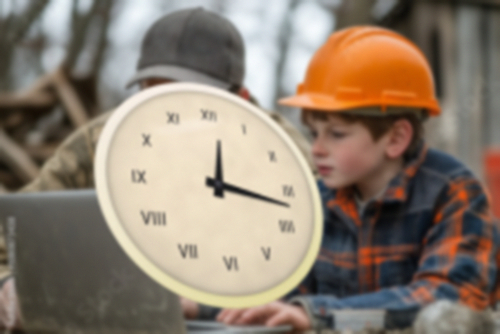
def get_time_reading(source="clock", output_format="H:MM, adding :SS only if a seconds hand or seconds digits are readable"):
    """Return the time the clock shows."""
12:17
